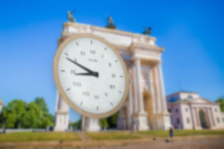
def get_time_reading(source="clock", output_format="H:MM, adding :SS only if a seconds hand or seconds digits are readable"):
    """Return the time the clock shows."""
8:49
